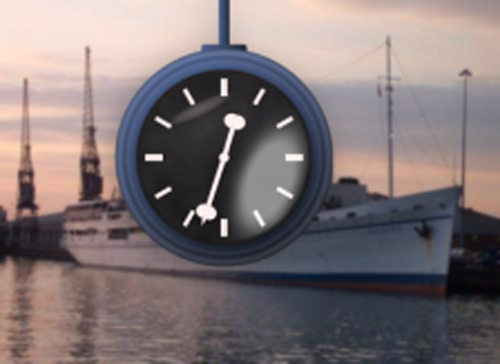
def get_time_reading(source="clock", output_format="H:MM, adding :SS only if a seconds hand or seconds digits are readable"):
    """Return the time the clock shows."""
12:33
